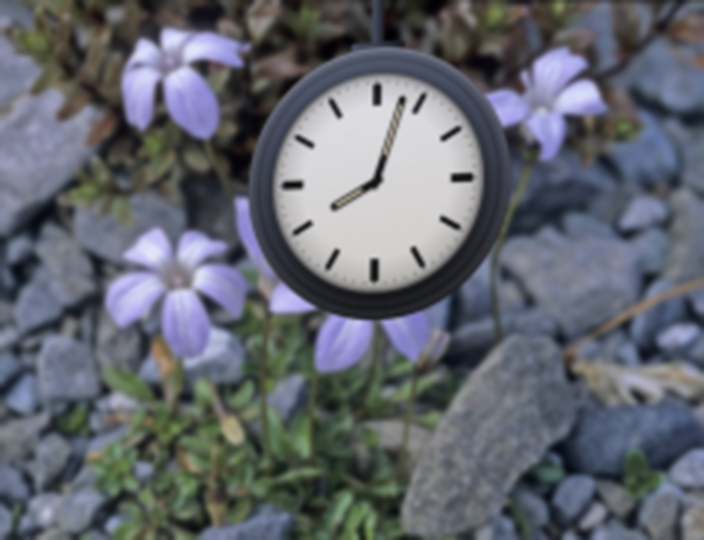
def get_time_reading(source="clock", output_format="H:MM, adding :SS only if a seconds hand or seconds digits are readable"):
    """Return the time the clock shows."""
8:03
